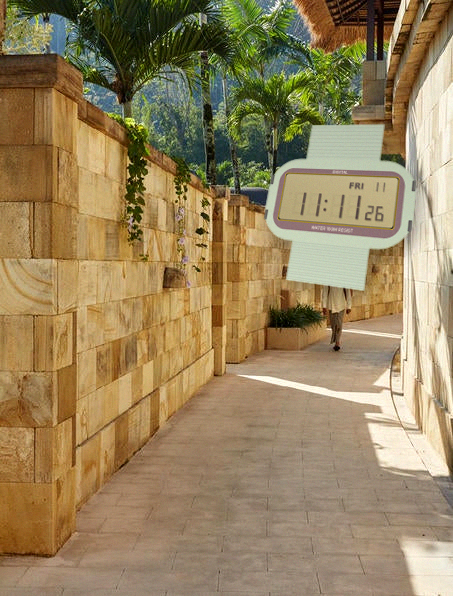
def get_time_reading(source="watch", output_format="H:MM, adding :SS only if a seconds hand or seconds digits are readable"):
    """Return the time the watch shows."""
11:11:26
